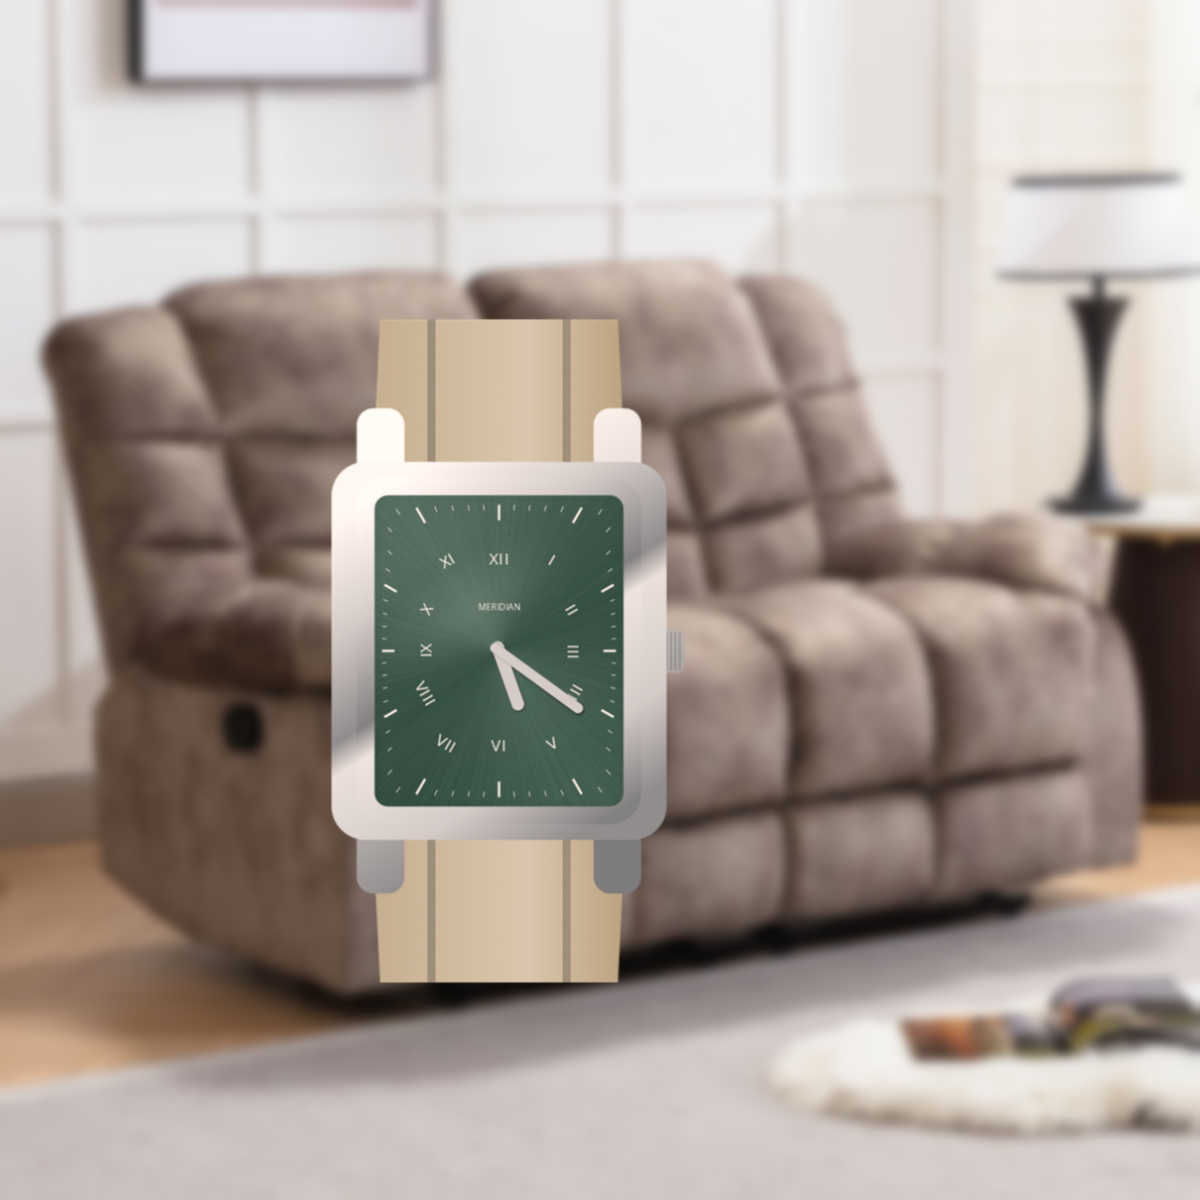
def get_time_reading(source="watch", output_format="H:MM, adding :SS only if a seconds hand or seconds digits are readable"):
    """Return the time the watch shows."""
5:21
